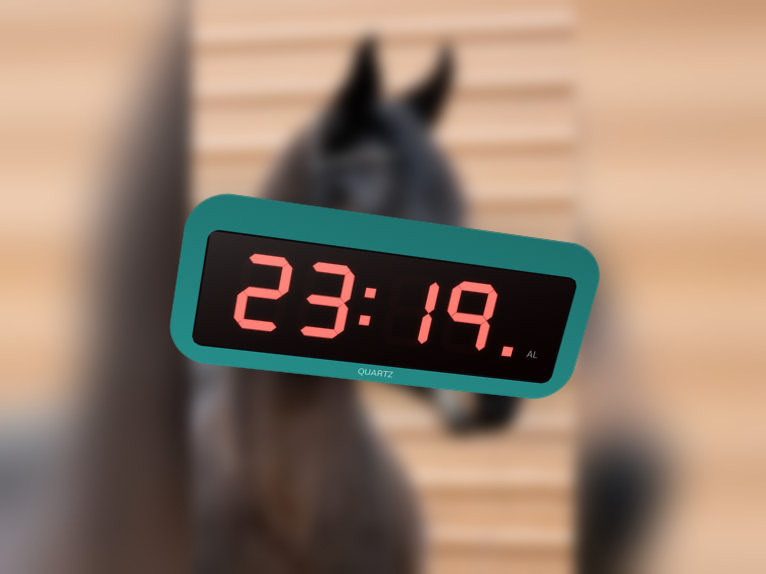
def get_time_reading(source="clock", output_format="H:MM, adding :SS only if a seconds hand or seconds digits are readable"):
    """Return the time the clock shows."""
23:19
